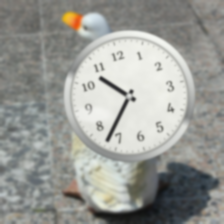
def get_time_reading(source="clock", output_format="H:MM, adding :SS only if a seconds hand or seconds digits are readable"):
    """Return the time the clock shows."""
10:37
